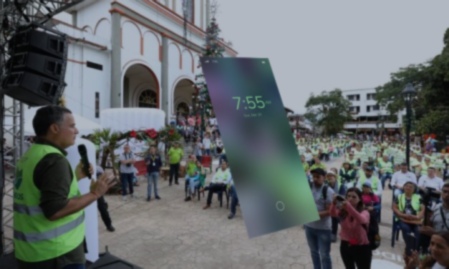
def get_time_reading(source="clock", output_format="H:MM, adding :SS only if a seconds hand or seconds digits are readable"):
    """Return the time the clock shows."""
7:55
